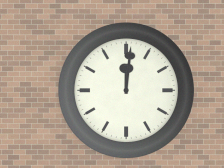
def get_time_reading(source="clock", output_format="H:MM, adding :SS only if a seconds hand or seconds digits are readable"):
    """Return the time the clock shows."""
12:01
